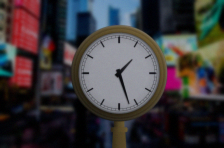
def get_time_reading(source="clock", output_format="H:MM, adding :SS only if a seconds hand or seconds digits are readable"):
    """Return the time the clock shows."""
1:27
